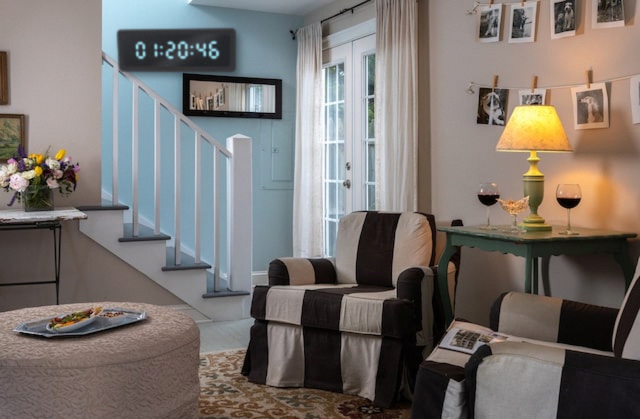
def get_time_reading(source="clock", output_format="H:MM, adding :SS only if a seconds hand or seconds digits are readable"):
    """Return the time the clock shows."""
1:20:46
